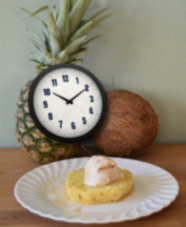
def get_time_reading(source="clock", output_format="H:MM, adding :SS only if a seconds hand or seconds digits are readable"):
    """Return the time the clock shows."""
10:10
